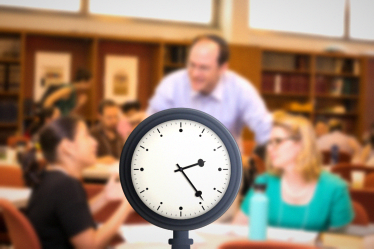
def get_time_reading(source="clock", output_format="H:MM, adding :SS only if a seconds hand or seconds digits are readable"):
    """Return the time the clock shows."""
2:24
